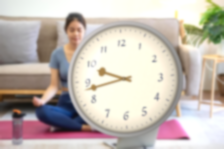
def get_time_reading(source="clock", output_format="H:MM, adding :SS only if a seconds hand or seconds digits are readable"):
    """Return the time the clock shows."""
9:43
